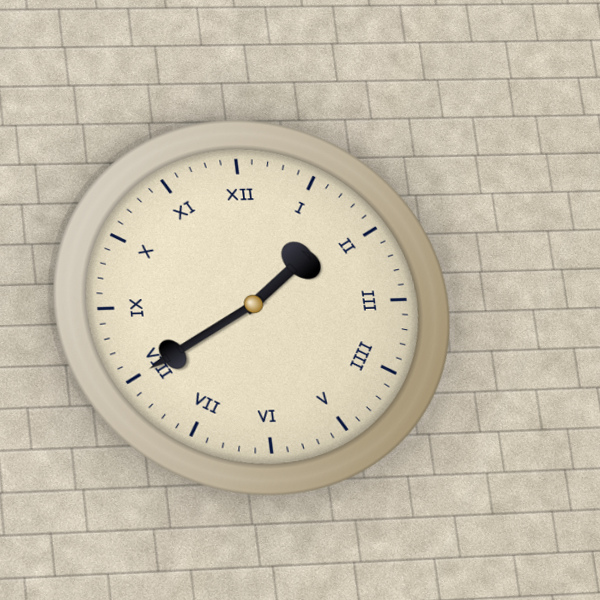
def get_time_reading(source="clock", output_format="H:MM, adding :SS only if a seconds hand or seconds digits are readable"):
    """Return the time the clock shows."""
1:40
